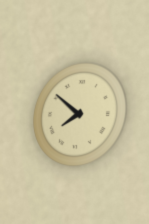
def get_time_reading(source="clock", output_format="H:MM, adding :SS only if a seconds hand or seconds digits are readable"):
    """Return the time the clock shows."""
7:51
